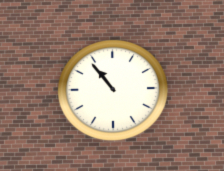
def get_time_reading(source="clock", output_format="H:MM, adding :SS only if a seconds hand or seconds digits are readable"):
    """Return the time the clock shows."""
10:54
